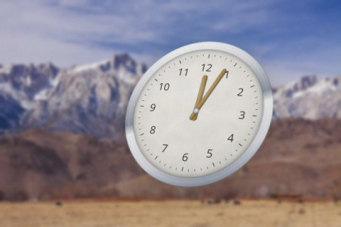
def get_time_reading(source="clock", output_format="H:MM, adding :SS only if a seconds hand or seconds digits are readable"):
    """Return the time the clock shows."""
12:04
